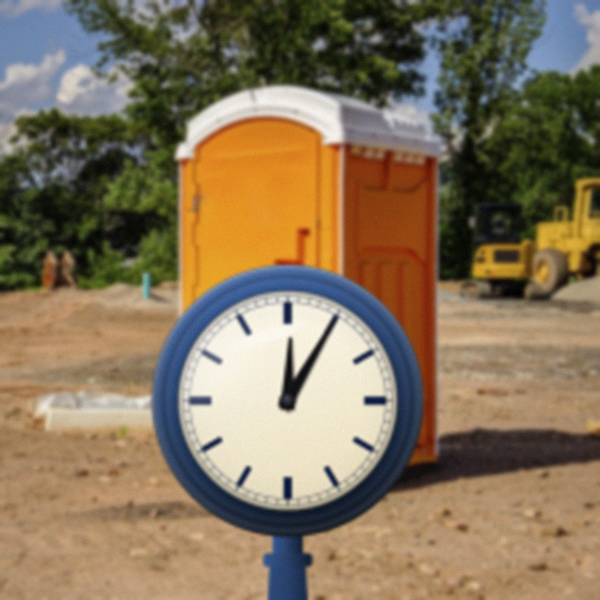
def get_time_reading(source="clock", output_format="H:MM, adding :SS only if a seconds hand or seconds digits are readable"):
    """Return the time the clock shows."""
12:05
